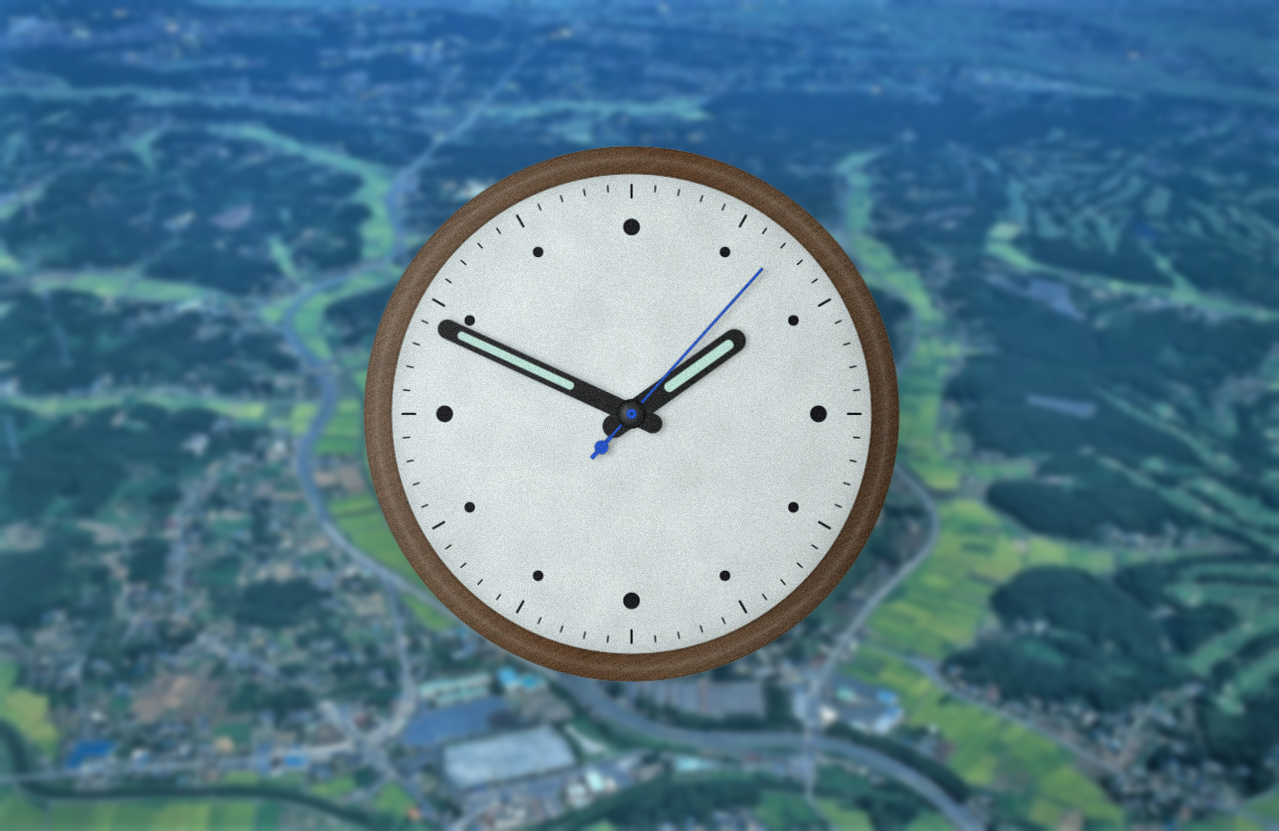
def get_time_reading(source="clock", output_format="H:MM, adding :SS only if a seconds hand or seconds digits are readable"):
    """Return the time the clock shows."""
1:49:07
